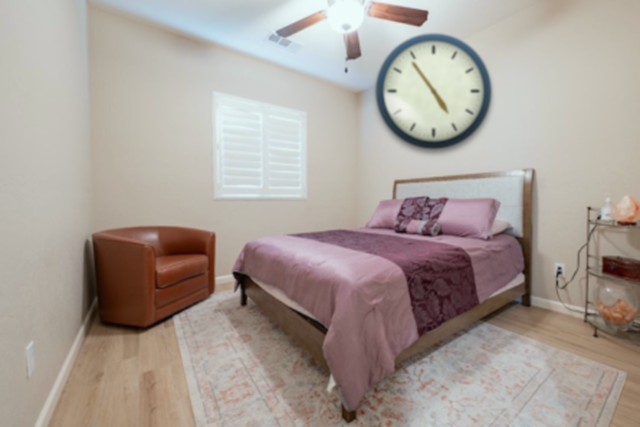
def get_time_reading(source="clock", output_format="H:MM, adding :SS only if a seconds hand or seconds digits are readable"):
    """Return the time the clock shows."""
4:54
